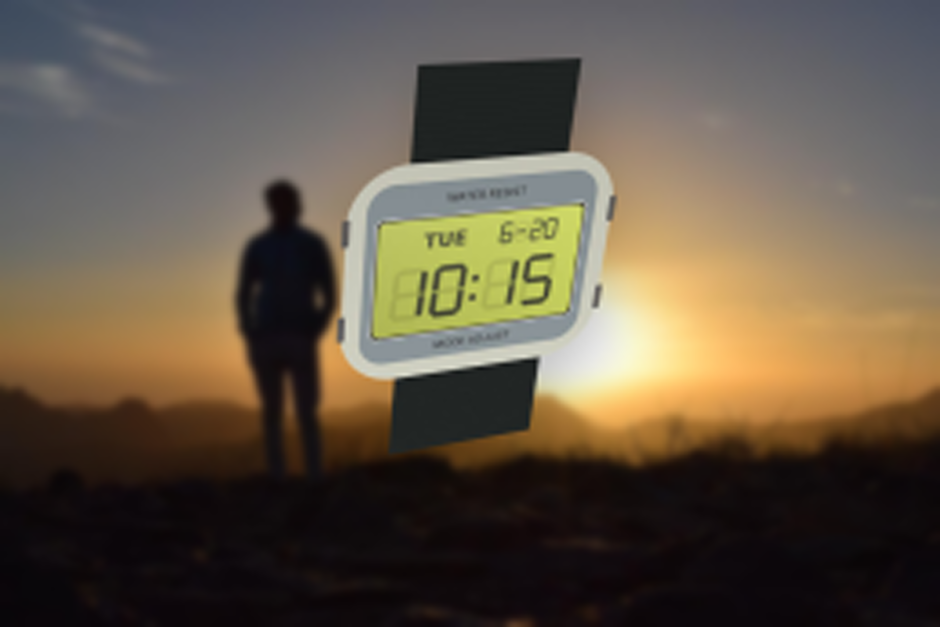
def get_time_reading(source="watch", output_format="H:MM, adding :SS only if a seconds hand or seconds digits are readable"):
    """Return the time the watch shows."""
10:15
